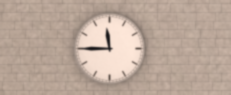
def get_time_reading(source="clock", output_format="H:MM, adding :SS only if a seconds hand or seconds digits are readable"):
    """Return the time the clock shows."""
11:45
